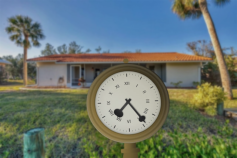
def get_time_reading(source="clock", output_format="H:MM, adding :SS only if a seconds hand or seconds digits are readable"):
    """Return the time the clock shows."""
7:24
